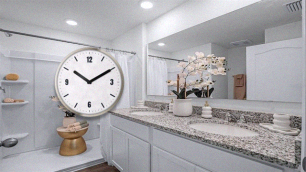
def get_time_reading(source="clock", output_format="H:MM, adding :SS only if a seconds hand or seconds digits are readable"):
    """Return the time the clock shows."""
10:10
